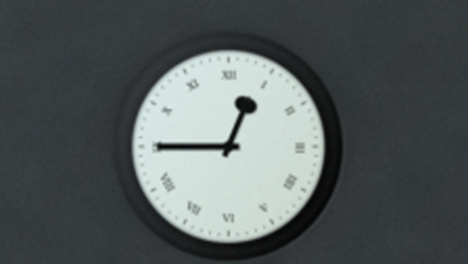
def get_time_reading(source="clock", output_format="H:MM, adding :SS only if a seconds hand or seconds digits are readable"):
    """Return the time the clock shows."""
12:45
